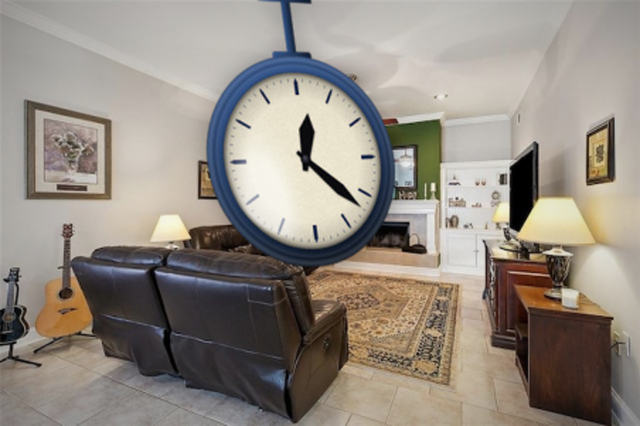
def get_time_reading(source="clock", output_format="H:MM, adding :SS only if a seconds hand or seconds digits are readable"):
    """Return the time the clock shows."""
12:22
